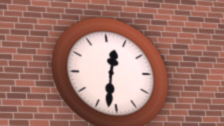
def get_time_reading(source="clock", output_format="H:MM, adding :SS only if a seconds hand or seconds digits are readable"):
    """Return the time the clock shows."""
12:32
